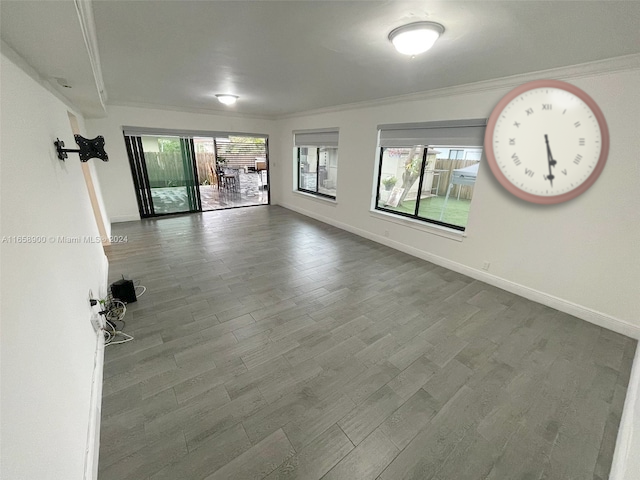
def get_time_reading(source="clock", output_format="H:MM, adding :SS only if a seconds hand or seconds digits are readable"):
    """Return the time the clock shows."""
5:29
